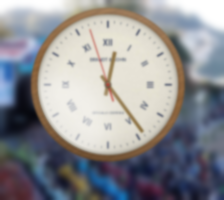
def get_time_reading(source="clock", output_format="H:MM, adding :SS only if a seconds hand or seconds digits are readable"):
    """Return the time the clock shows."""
12:23:57
